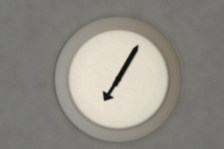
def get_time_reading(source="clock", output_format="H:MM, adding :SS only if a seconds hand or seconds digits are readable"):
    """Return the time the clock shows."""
7:05
